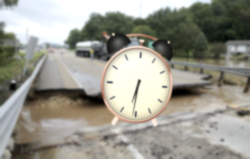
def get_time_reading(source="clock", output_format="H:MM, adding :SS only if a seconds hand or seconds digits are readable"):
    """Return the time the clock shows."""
6:31
